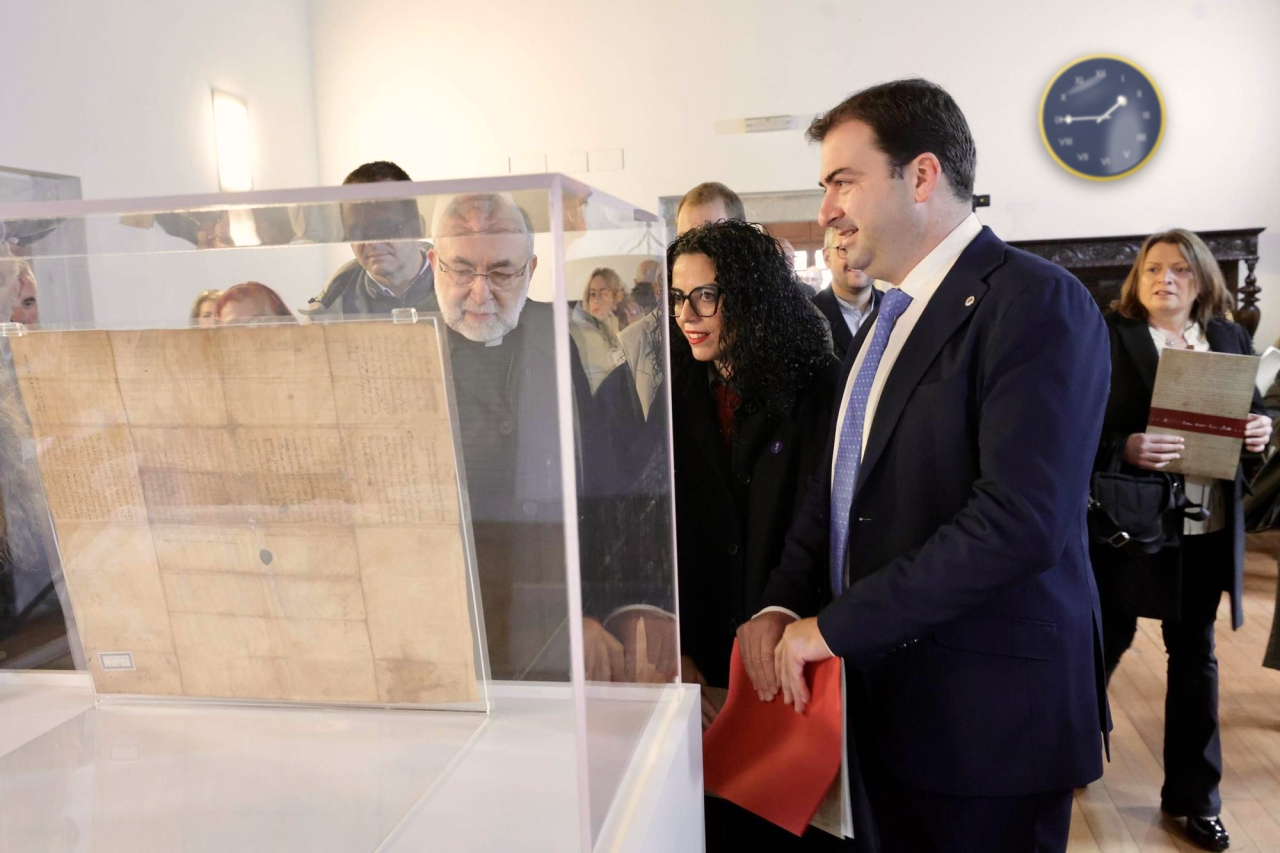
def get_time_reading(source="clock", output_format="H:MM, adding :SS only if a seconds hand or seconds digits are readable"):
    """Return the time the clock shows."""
1:45
